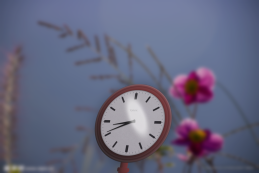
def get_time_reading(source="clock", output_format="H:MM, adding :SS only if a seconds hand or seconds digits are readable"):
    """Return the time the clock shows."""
8:41
